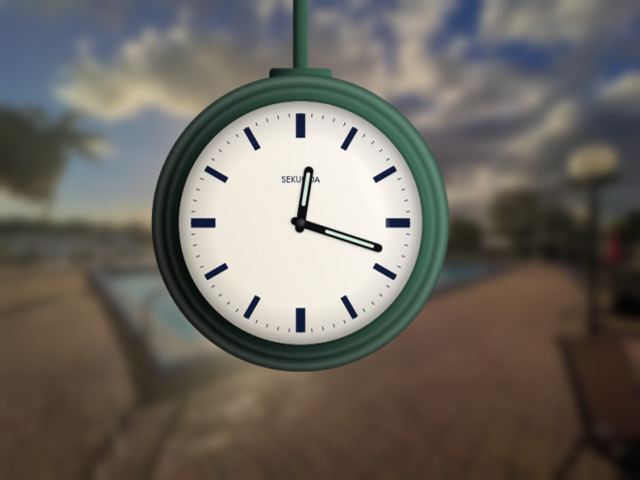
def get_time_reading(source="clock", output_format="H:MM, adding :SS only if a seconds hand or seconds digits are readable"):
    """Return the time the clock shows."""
12:18
